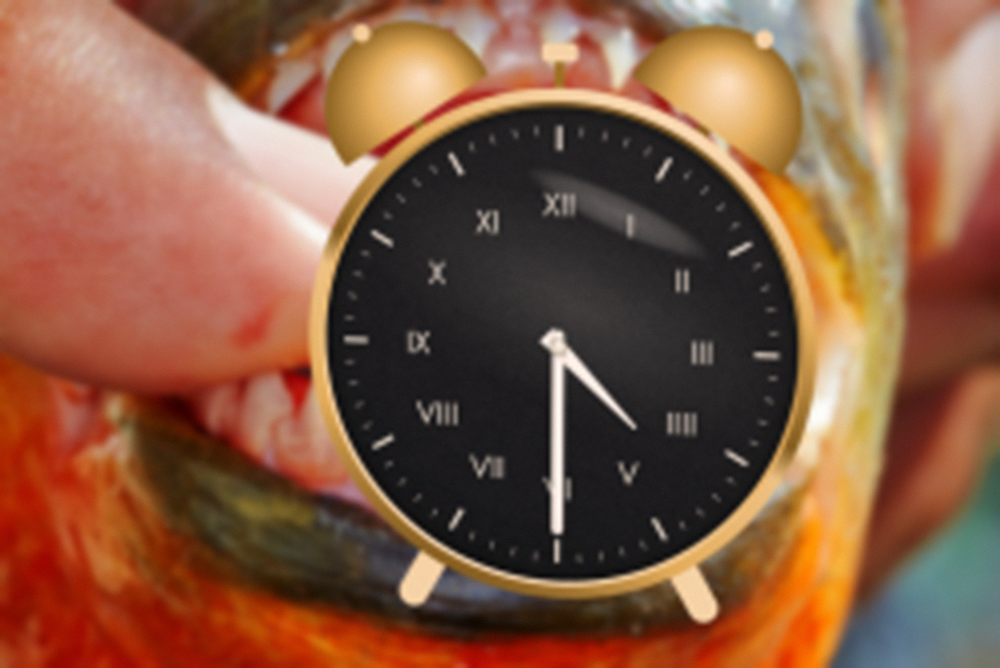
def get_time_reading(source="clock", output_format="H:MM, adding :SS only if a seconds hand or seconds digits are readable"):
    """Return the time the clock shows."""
4:30
